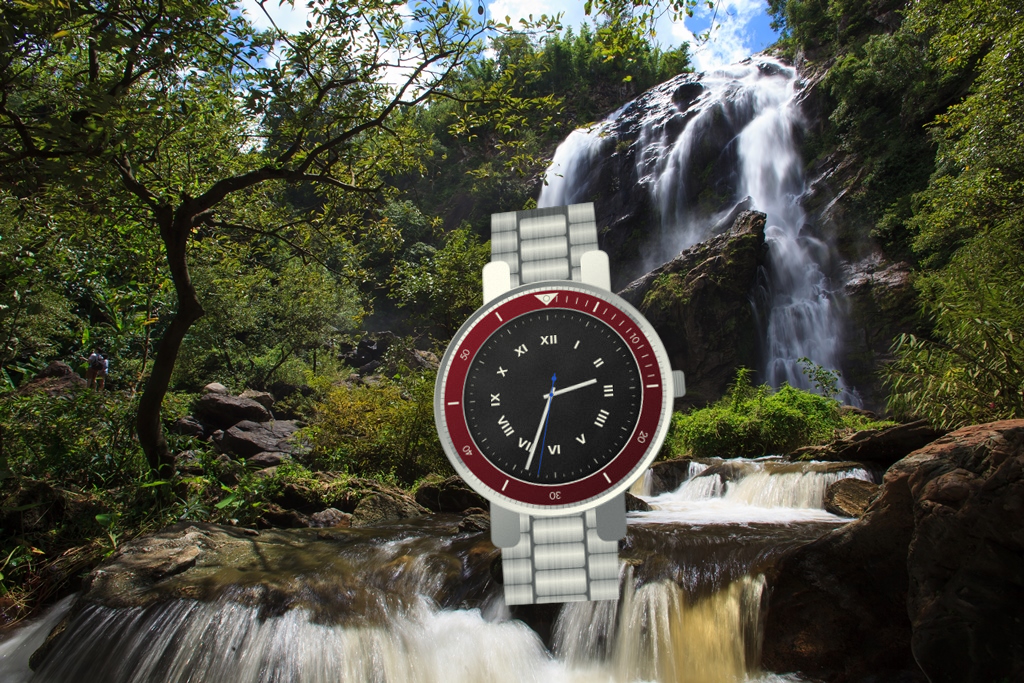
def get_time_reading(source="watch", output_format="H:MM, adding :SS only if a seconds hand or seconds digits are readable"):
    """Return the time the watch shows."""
2:33:32
